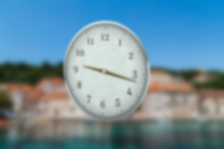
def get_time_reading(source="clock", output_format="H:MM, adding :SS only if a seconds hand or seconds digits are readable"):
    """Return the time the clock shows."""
9:17
